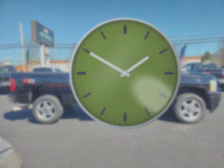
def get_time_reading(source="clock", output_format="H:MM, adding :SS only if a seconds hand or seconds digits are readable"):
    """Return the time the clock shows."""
1:50
